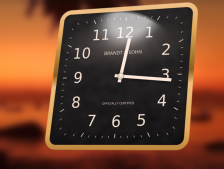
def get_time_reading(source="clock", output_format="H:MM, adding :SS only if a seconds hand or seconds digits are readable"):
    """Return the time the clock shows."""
12:16
